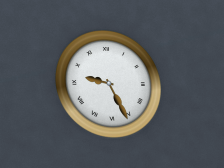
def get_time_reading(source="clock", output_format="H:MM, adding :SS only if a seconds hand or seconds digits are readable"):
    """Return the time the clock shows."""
9:26
